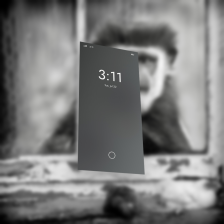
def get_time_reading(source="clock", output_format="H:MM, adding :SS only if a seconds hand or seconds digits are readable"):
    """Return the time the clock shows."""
3:11
